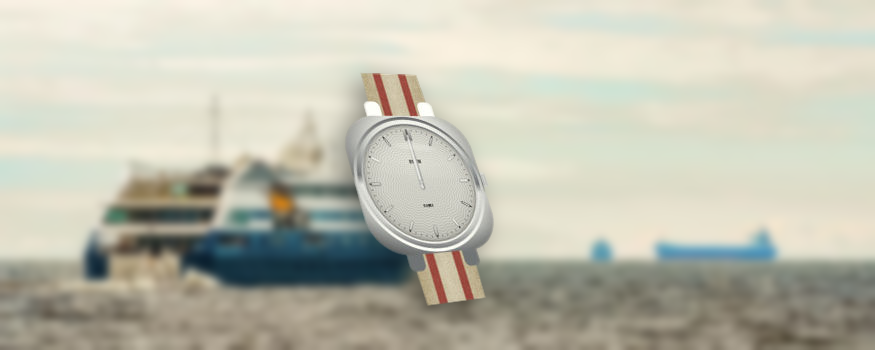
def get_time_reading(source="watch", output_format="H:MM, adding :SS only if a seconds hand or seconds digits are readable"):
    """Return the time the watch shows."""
12:00
